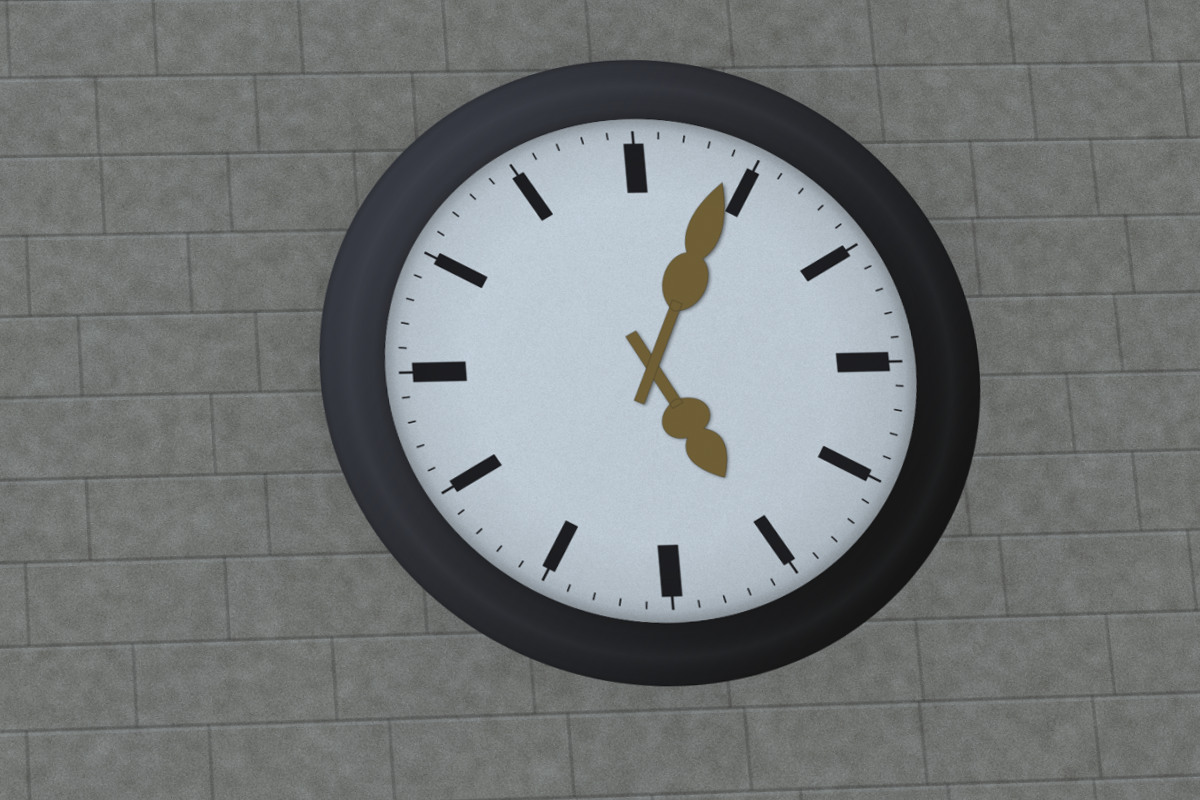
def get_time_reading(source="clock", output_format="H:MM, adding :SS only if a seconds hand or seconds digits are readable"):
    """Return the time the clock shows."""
5:04
